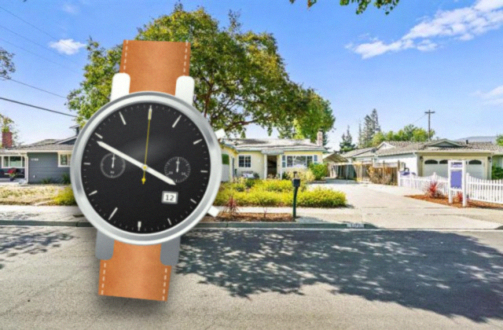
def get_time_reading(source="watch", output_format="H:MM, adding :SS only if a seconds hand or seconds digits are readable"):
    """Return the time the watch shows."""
3:49
